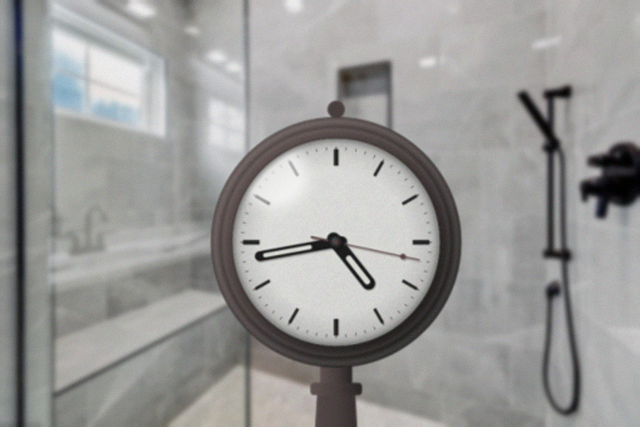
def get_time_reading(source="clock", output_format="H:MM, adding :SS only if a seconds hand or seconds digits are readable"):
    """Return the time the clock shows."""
4:43:17
